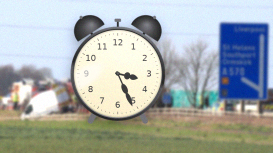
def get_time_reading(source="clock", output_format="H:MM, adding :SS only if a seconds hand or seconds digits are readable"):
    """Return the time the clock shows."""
3:26
